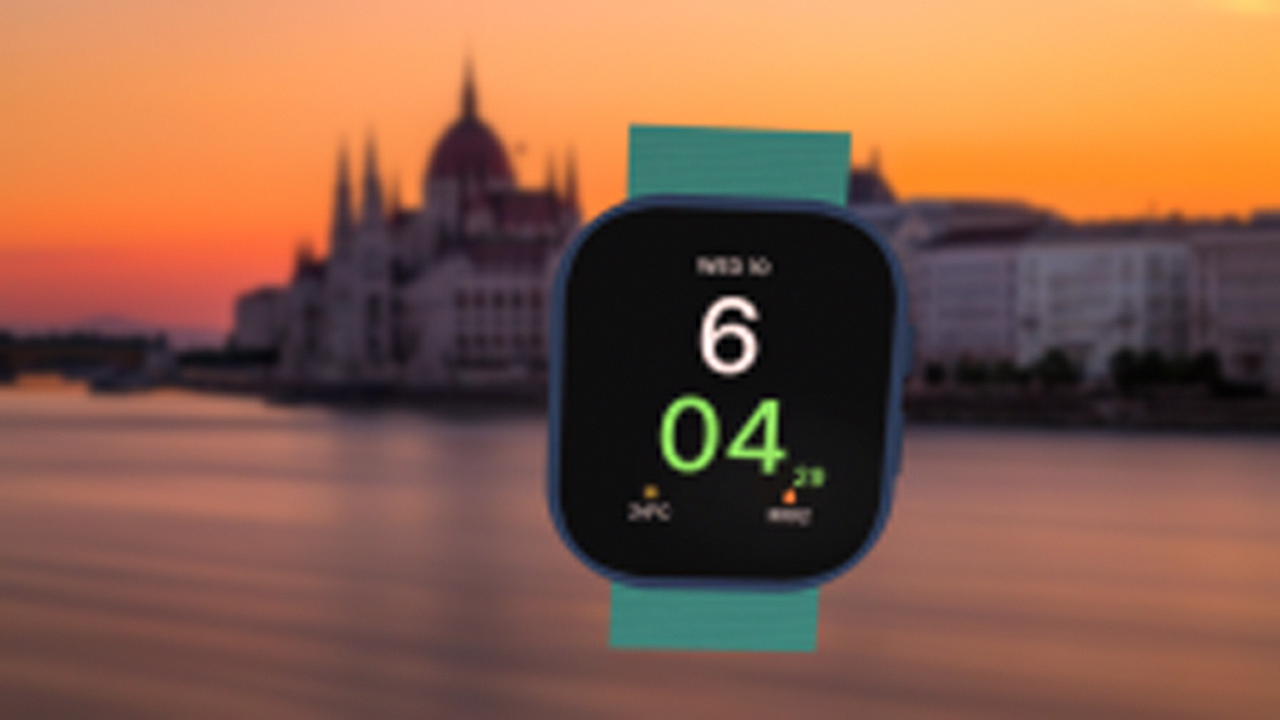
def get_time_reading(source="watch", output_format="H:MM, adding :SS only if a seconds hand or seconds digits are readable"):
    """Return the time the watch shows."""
6:04
